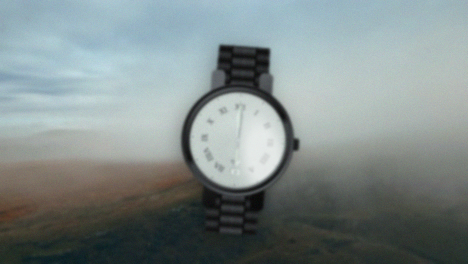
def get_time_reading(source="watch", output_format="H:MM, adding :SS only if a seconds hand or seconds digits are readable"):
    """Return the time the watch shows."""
6:00
